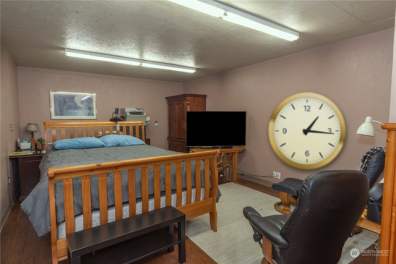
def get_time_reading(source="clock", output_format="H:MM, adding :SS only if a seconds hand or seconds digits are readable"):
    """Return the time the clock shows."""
1:16
